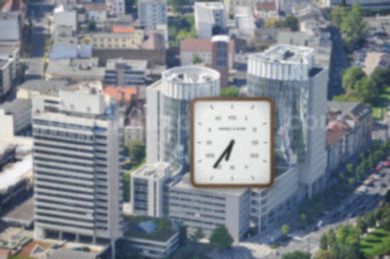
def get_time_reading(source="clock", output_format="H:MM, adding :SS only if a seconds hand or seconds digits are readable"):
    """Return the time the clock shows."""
6:36
